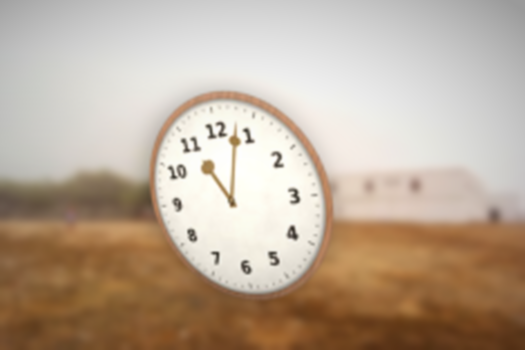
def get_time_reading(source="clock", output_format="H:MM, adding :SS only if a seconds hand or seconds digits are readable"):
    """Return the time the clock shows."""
11:03
